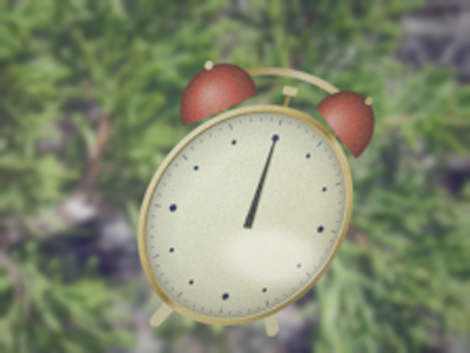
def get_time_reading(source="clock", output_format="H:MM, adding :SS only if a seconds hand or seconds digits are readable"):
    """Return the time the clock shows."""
12:00
